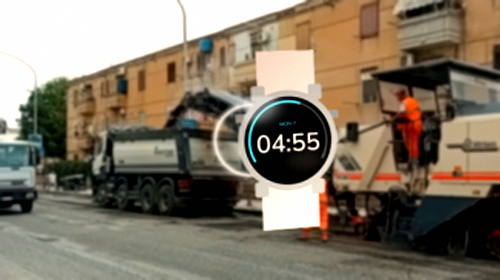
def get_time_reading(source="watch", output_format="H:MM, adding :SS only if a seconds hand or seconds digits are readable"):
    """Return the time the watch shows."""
4:55
